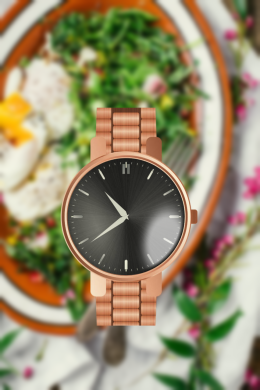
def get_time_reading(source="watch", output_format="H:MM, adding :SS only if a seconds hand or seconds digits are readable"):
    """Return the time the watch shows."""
10:39
